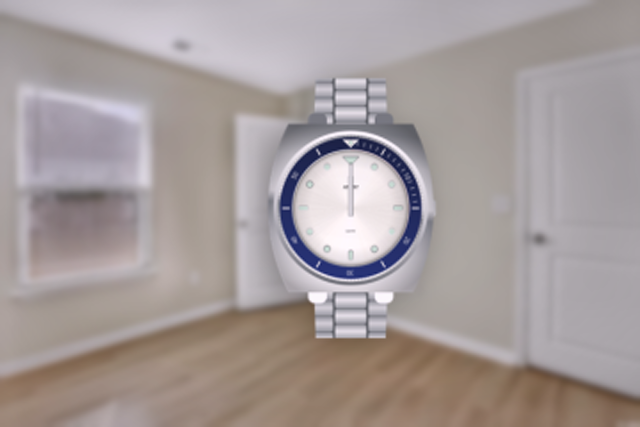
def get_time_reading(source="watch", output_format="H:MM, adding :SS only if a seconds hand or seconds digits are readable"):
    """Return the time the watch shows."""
12:00
